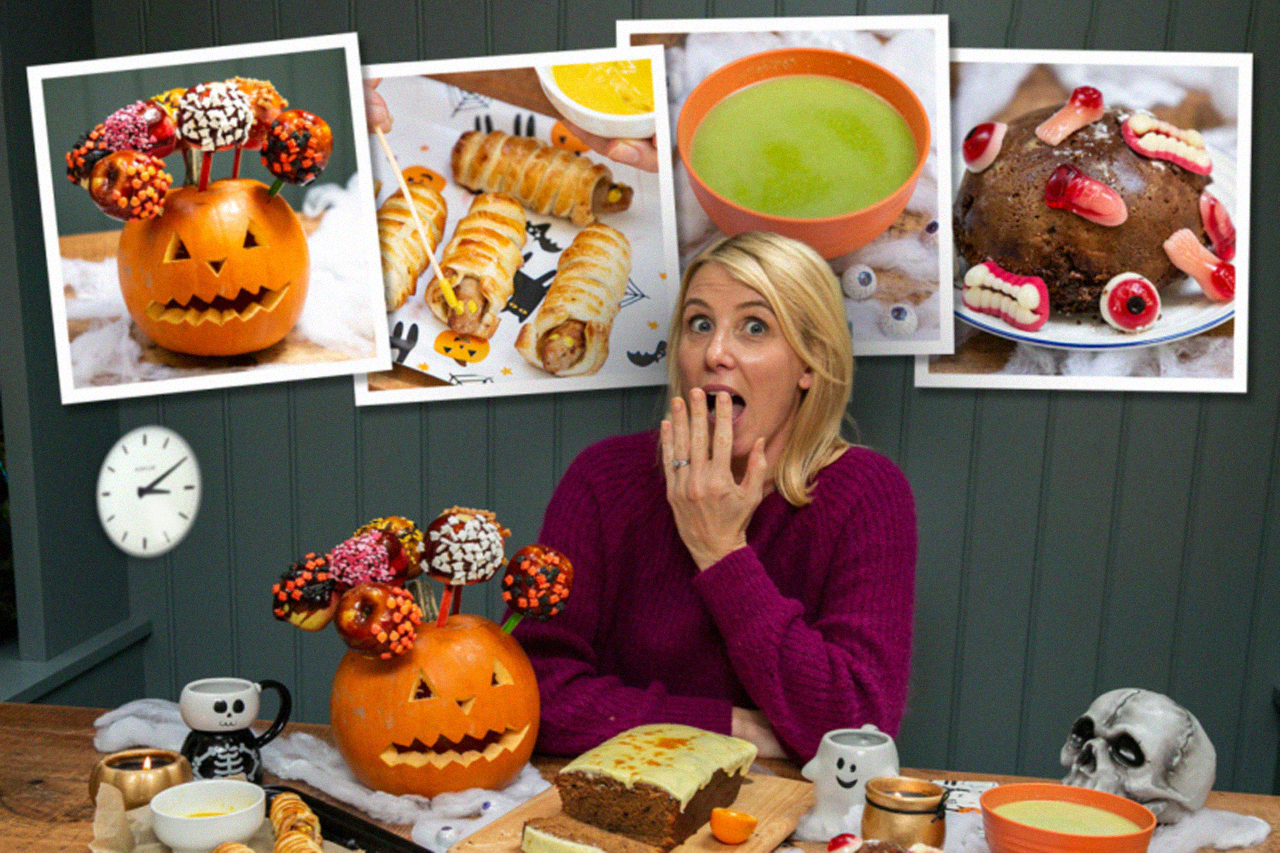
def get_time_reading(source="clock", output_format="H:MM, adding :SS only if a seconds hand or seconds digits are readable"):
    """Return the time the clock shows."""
3:10
